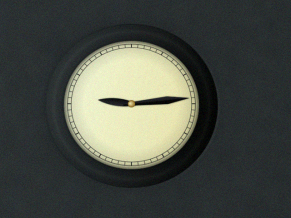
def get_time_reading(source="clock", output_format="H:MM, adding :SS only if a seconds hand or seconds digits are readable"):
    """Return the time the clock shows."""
9:14
